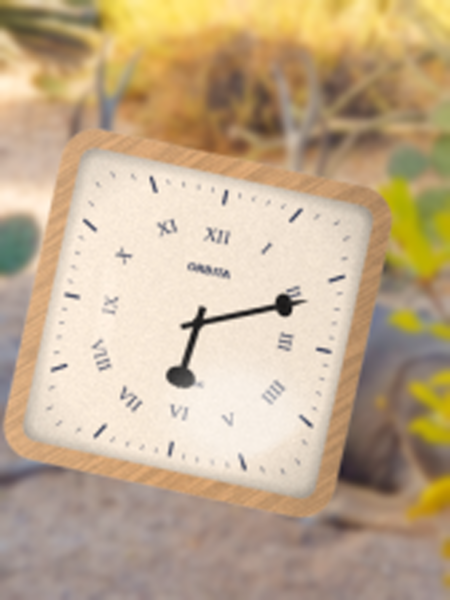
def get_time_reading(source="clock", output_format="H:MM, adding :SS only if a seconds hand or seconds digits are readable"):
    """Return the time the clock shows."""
6:11
